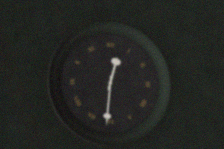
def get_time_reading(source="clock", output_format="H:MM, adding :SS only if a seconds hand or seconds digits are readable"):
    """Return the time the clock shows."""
12:31
